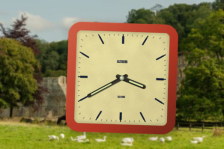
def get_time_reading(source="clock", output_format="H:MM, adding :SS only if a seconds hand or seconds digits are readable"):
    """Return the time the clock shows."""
3:40
